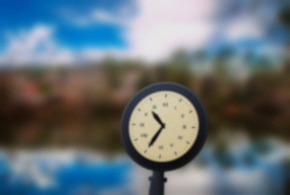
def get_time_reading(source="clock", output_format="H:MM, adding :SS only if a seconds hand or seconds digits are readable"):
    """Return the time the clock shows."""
10:35
